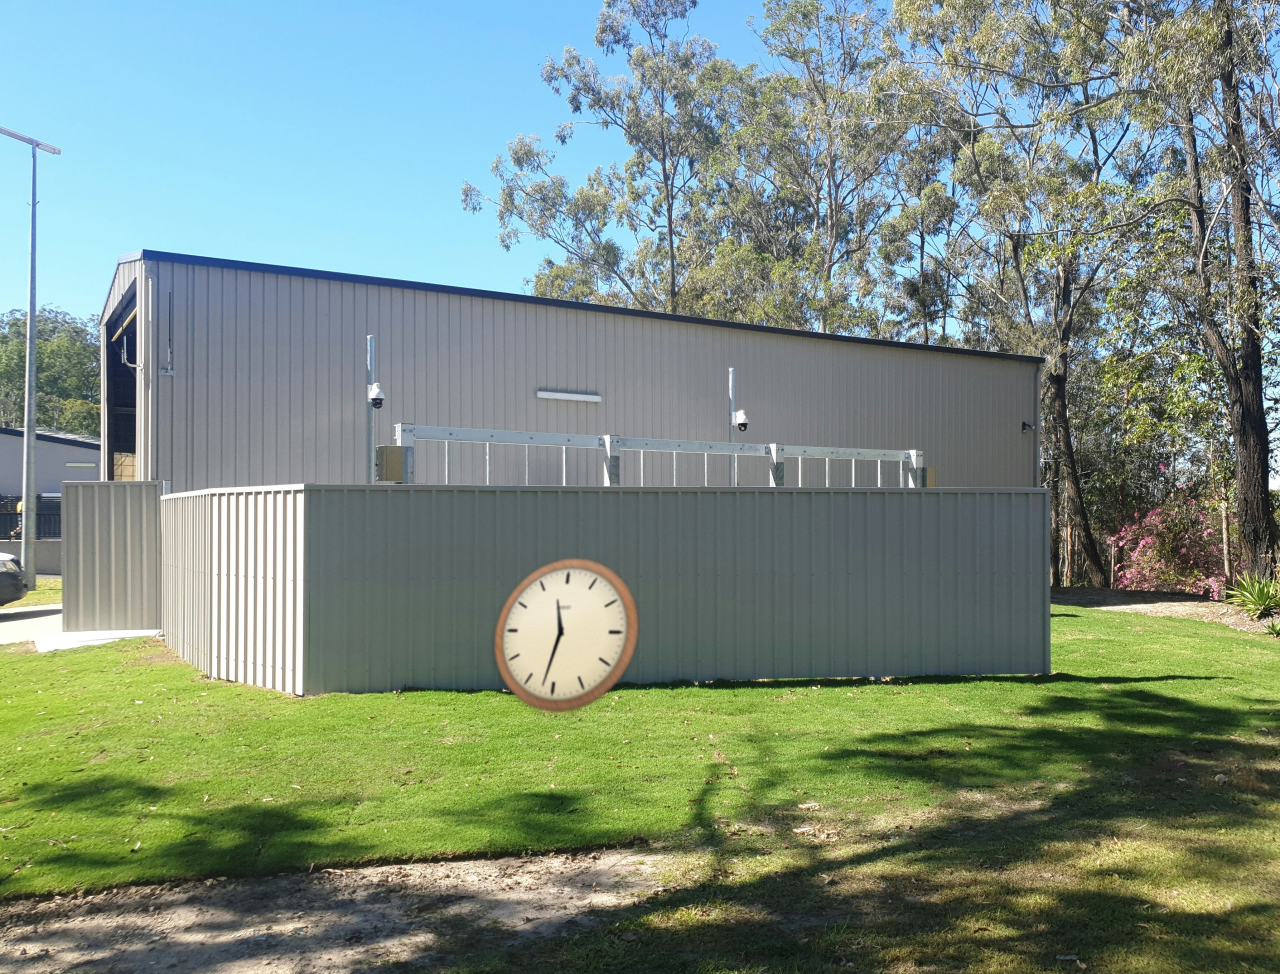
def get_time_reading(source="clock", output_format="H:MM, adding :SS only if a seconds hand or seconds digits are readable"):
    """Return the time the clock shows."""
11:32
